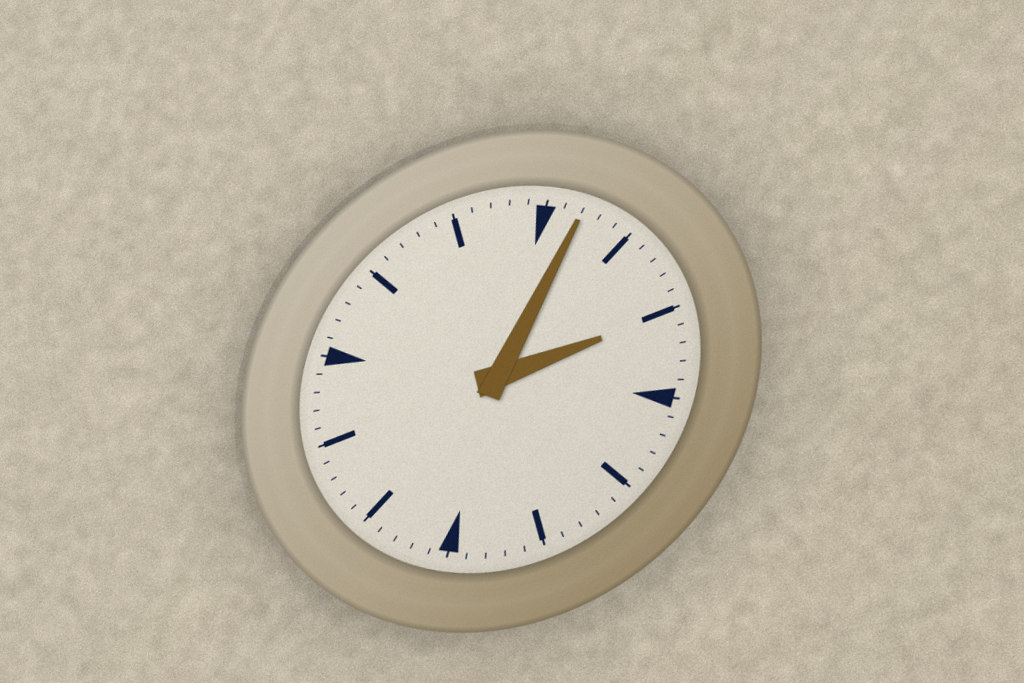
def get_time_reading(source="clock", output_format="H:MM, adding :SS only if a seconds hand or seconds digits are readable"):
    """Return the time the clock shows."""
2:02
